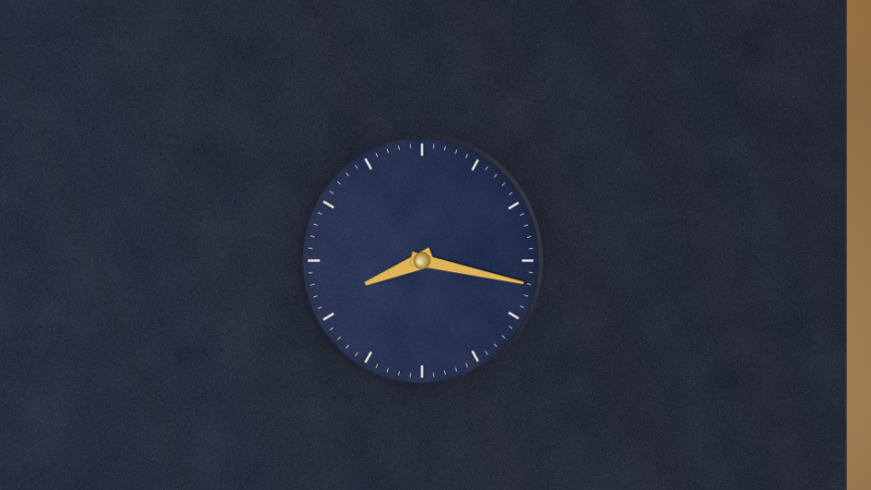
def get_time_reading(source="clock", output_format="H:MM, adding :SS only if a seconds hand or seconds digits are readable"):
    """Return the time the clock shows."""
8:17
